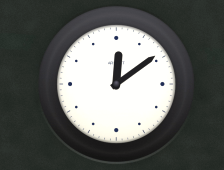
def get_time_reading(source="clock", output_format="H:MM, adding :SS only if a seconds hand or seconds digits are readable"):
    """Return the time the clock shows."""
12:09
